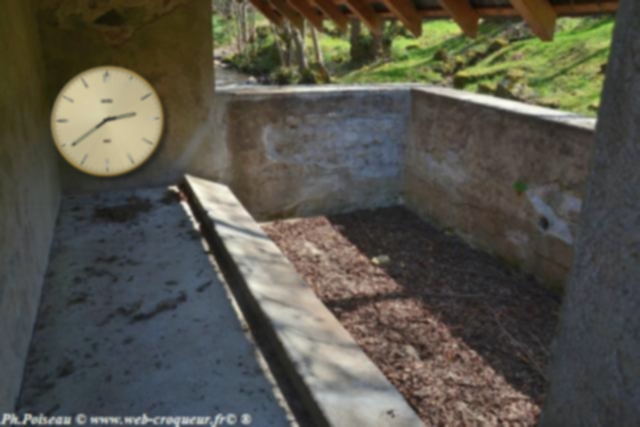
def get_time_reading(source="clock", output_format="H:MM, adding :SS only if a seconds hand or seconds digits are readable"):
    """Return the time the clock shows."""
2:39
